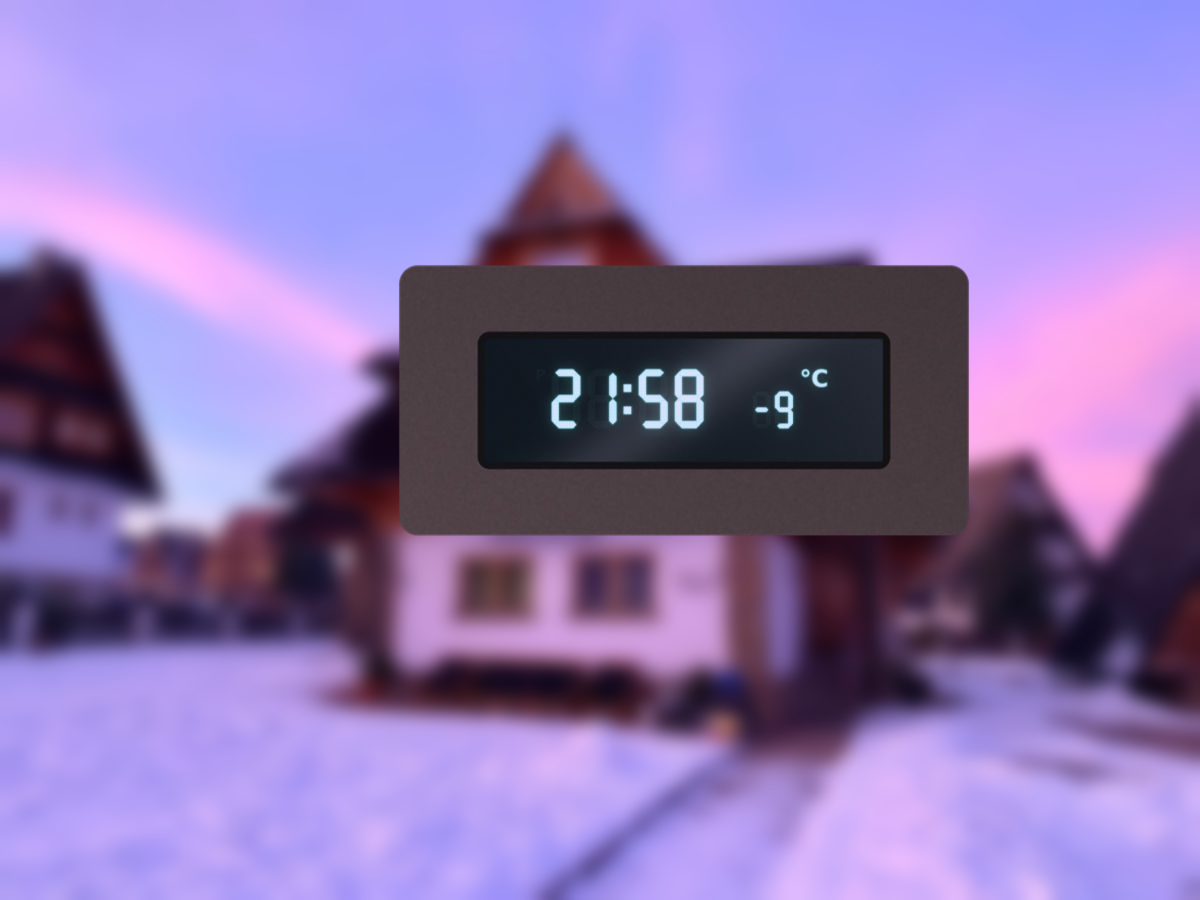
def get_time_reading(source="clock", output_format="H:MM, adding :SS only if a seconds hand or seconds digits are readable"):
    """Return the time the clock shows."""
21:58
